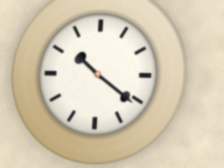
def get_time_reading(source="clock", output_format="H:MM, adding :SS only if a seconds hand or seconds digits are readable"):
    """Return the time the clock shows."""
10:21
